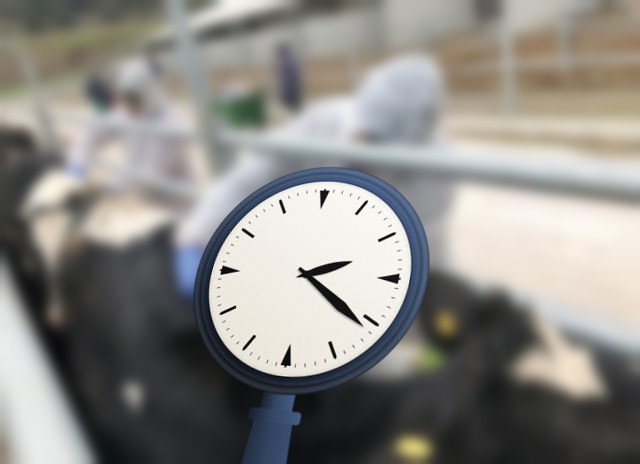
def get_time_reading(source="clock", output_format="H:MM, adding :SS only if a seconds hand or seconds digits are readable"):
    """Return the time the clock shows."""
2:21
